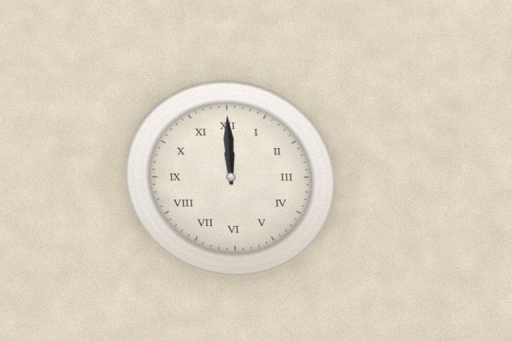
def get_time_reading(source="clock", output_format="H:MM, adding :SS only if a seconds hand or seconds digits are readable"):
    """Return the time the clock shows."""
12:00
